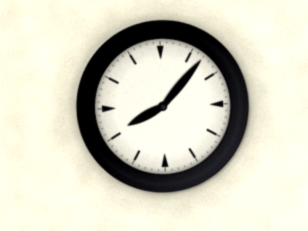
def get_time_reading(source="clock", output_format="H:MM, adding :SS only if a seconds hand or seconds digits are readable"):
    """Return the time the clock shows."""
8:07
